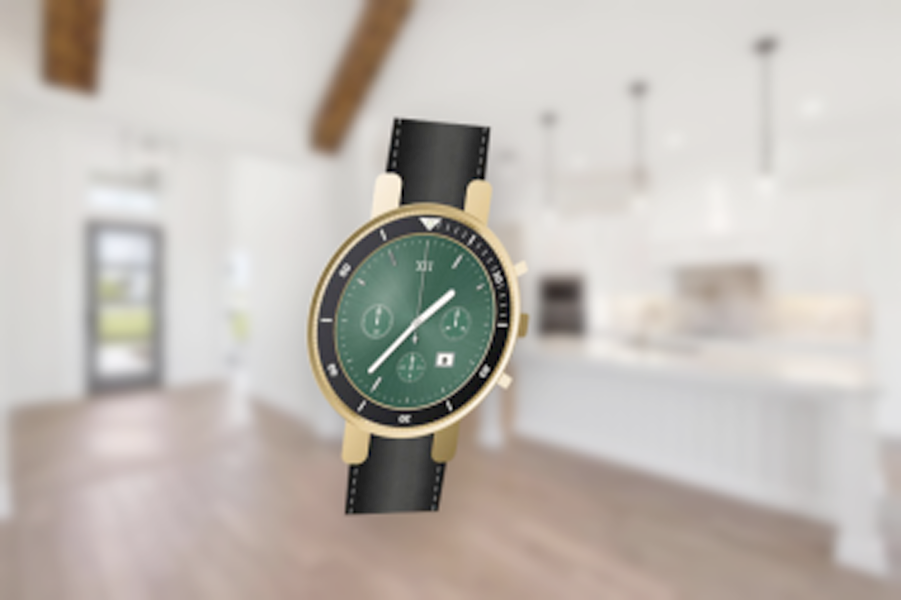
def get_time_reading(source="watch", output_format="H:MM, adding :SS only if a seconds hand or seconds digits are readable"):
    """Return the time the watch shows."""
1:37
